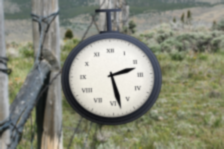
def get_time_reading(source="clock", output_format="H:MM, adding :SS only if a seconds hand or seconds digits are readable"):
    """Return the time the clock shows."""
2:28
